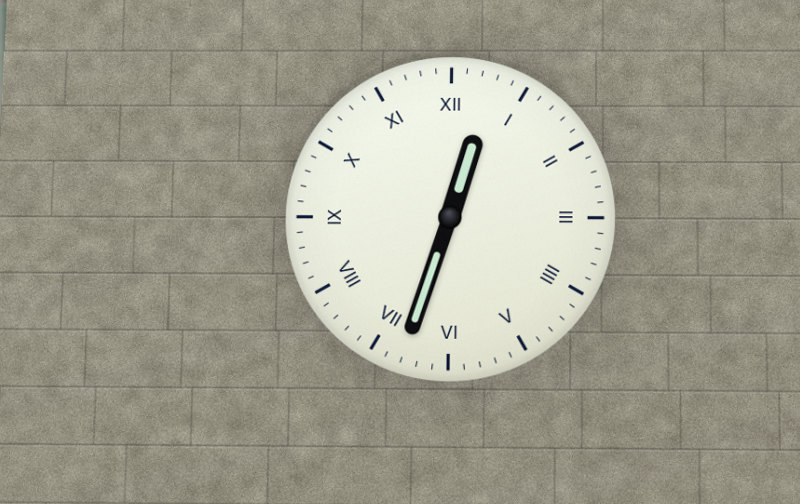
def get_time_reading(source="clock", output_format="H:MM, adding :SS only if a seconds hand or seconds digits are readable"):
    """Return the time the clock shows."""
12:33
